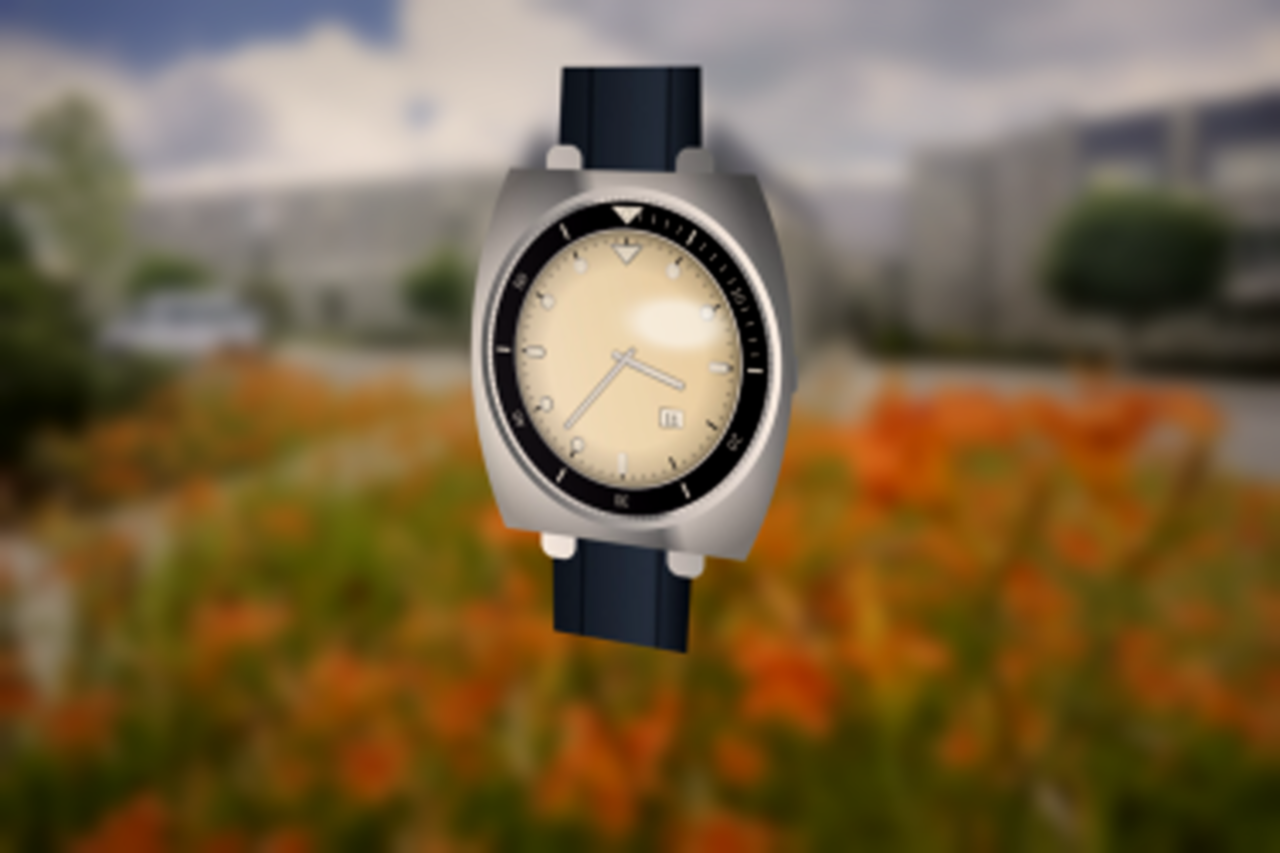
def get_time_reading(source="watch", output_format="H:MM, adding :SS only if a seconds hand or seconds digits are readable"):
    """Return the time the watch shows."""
3:37
